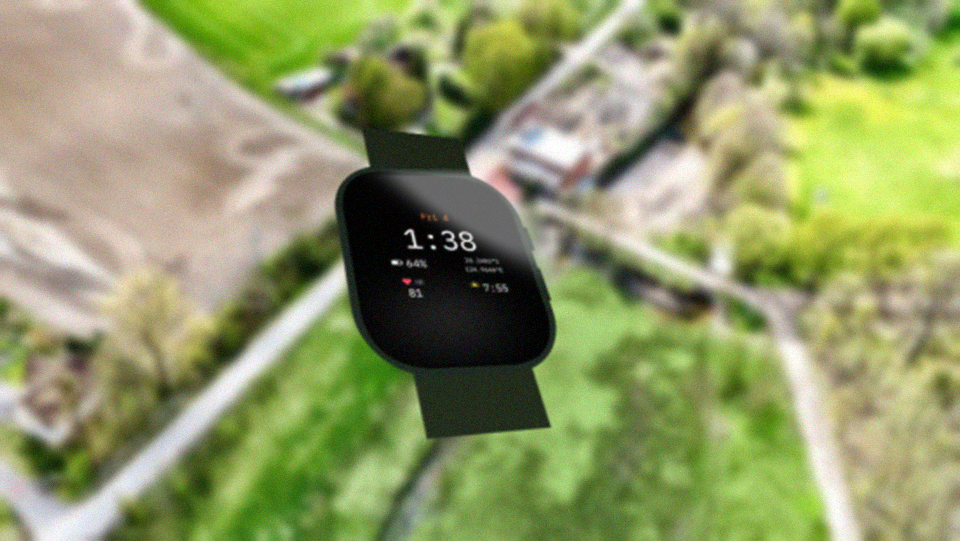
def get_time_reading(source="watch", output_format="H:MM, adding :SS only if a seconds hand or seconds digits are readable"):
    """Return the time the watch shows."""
1:38
